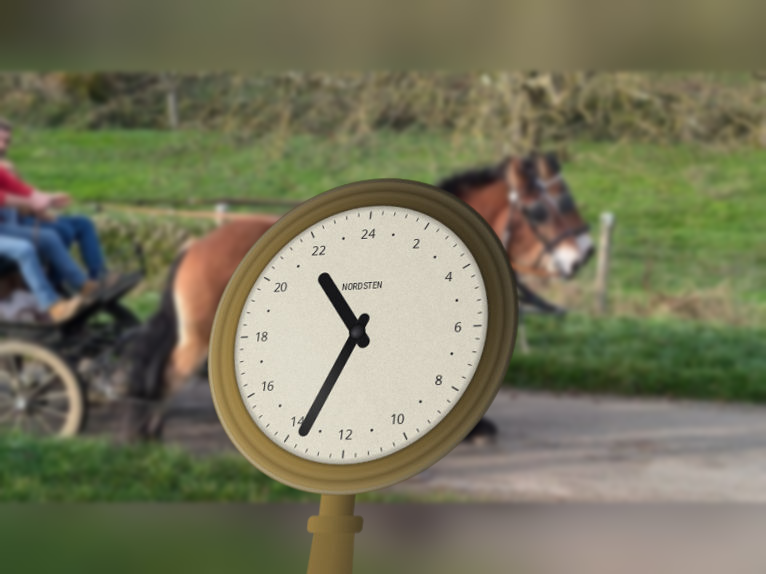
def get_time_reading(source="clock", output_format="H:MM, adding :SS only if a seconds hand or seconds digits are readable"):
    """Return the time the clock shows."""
21:34
